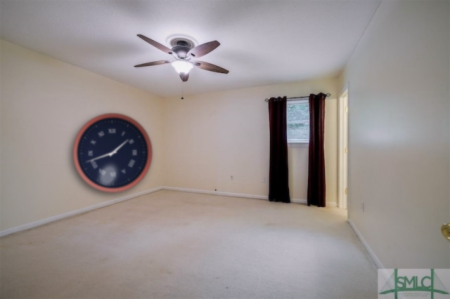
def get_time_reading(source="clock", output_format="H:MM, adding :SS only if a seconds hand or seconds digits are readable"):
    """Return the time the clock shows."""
1:42
